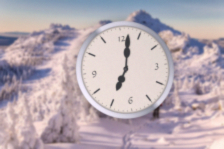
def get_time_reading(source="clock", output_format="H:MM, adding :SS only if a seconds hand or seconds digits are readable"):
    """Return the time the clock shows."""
7:02
